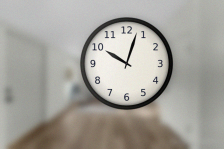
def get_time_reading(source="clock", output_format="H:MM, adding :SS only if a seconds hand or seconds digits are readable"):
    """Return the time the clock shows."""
10:03
